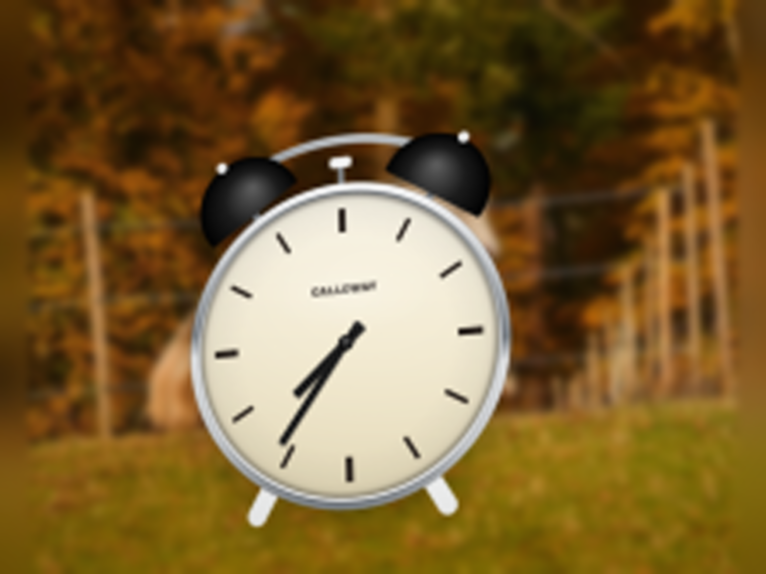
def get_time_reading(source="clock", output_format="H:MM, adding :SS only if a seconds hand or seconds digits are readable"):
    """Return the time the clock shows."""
7:36
